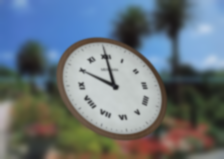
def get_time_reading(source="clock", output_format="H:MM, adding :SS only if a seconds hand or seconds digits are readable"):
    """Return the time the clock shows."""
10:00
